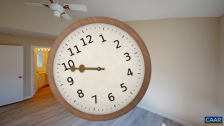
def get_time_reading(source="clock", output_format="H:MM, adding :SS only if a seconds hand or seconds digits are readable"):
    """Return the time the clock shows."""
9:49
